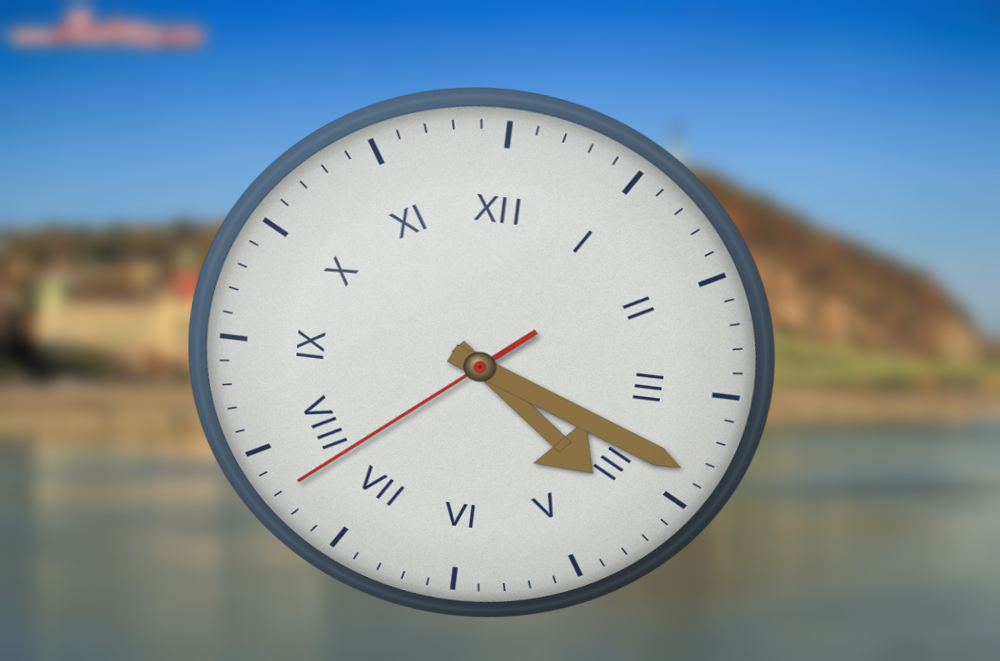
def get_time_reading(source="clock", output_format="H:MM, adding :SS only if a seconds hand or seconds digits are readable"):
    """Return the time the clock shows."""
4:18:38
